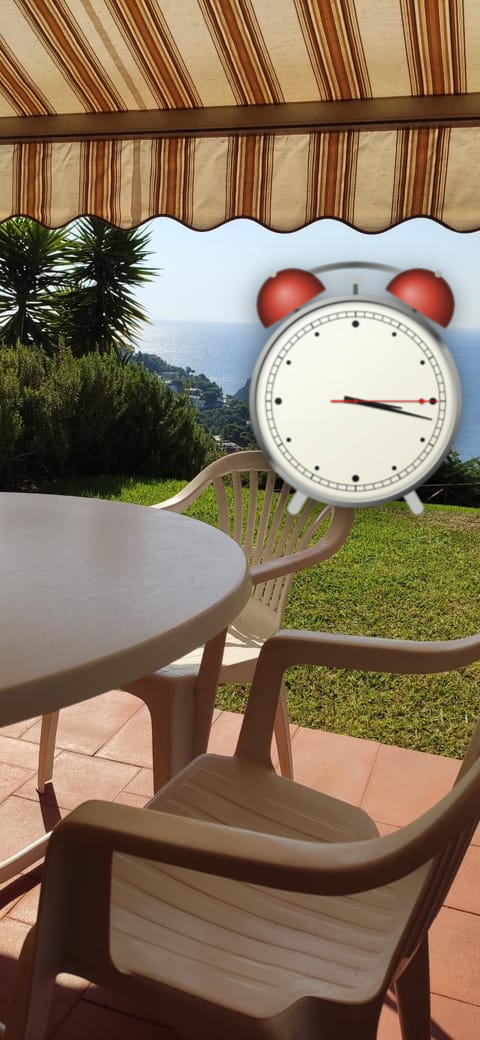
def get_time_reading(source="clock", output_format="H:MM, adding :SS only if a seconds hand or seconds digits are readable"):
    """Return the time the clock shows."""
3:17:15
